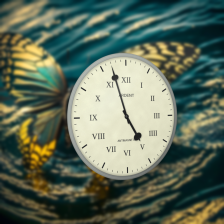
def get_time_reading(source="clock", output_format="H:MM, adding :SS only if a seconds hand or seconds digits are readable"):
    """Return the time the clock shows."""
4:57
